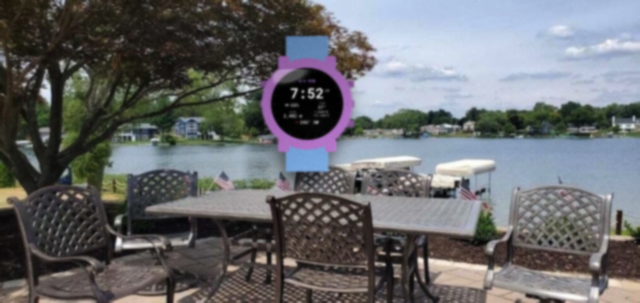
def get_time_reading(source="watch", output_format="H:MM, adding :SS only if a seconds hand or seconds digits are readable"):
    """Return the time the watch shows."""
7:52
